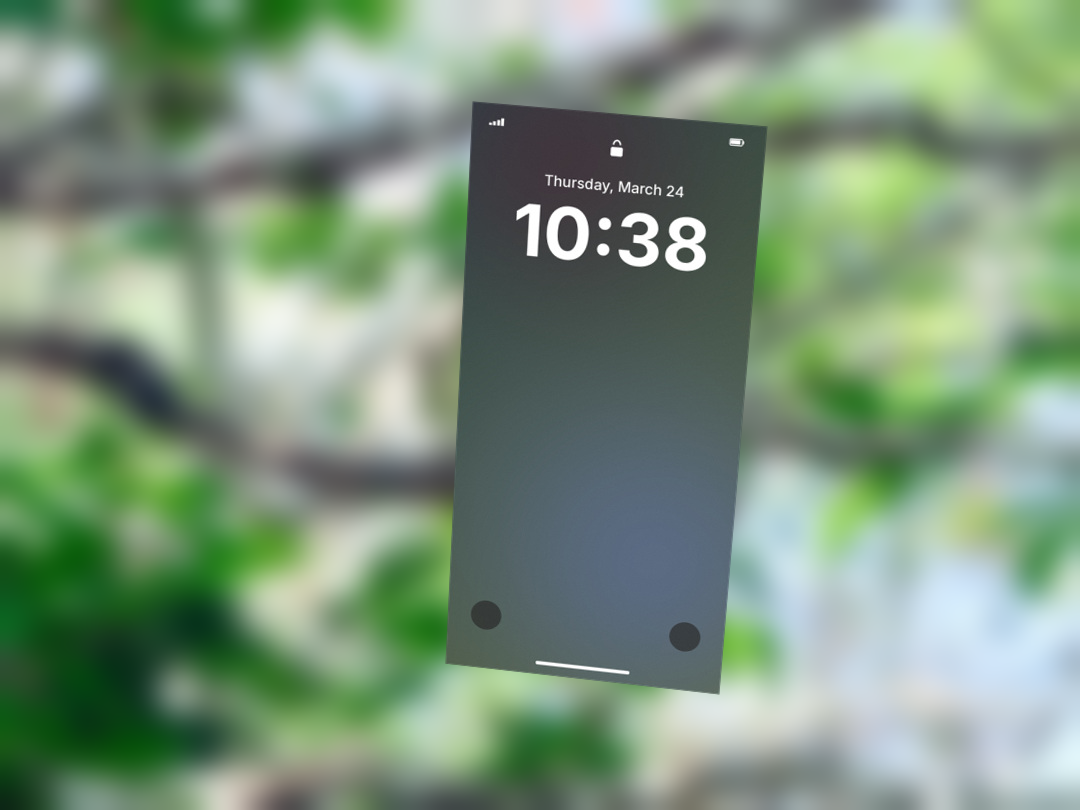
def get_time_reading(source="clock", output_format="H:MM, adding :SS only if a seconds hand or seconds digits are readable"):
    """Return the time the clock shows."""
10:38
